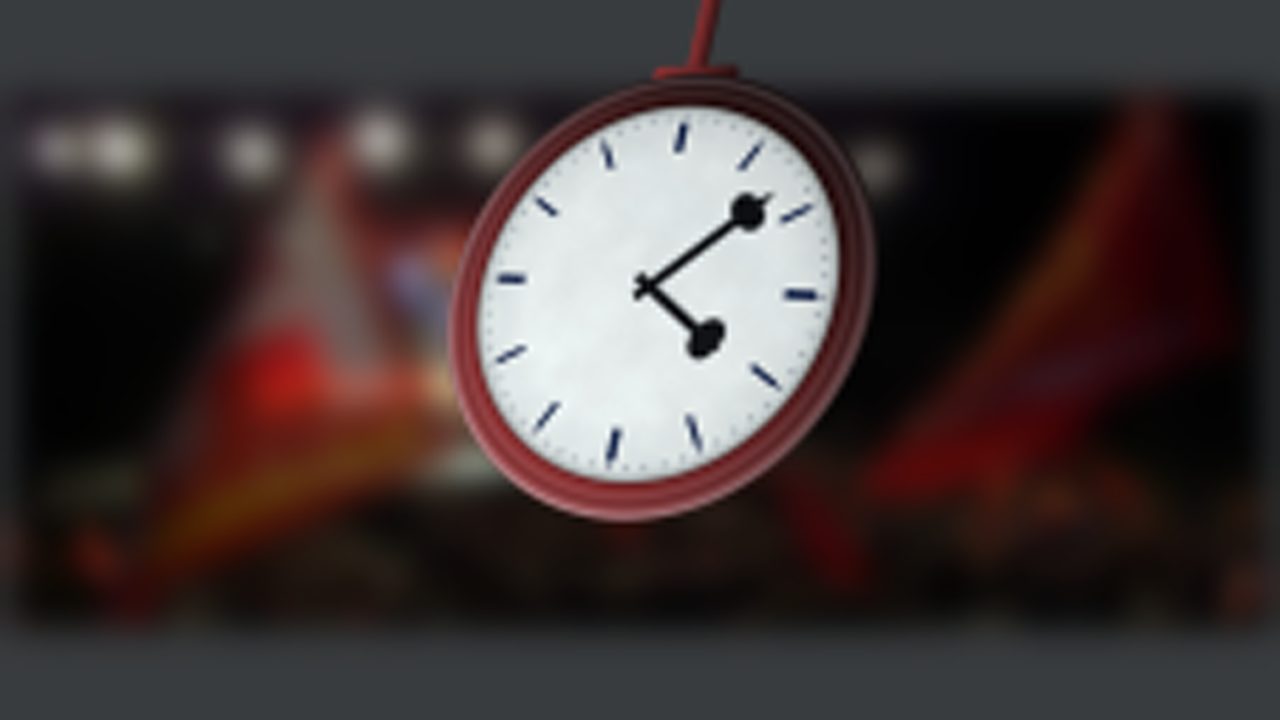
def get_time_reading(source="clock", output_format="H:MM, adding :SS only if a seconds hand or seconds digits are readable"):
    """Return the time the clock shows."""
4:08
